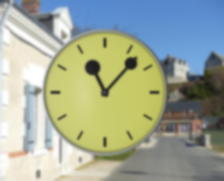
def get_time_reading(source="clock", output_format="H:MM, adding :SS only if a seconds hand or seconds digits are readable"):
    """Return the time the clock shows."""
11:07
